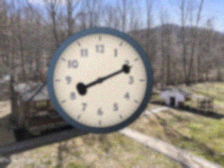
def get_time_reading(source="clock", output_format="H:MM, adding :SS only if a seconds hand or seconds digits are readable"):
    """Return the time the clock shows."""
8:11
